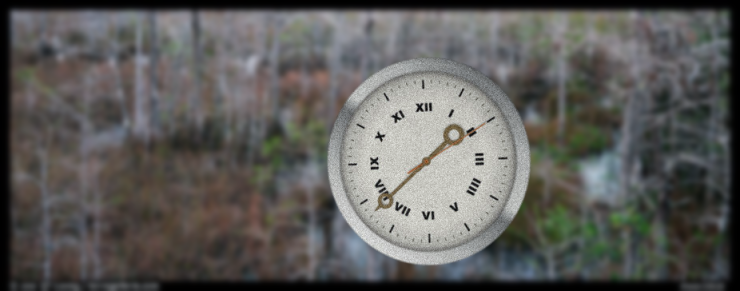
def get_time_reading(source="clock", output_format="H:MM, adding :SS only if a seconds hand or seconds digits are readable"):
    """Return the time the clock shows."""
1:38:10
